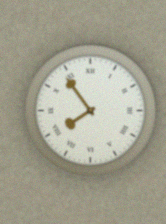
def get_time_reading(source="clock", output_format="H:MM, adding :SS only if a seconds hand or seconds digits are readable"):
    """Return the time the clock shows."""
7:54
